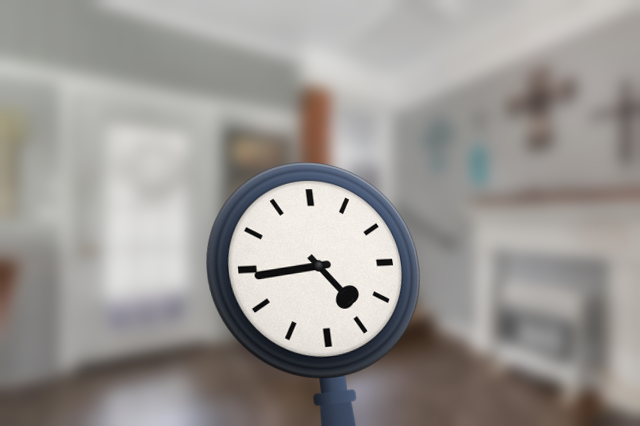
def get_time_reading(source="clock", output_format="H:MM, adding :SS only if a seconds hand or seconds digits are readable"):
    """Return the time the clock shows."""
4:44
